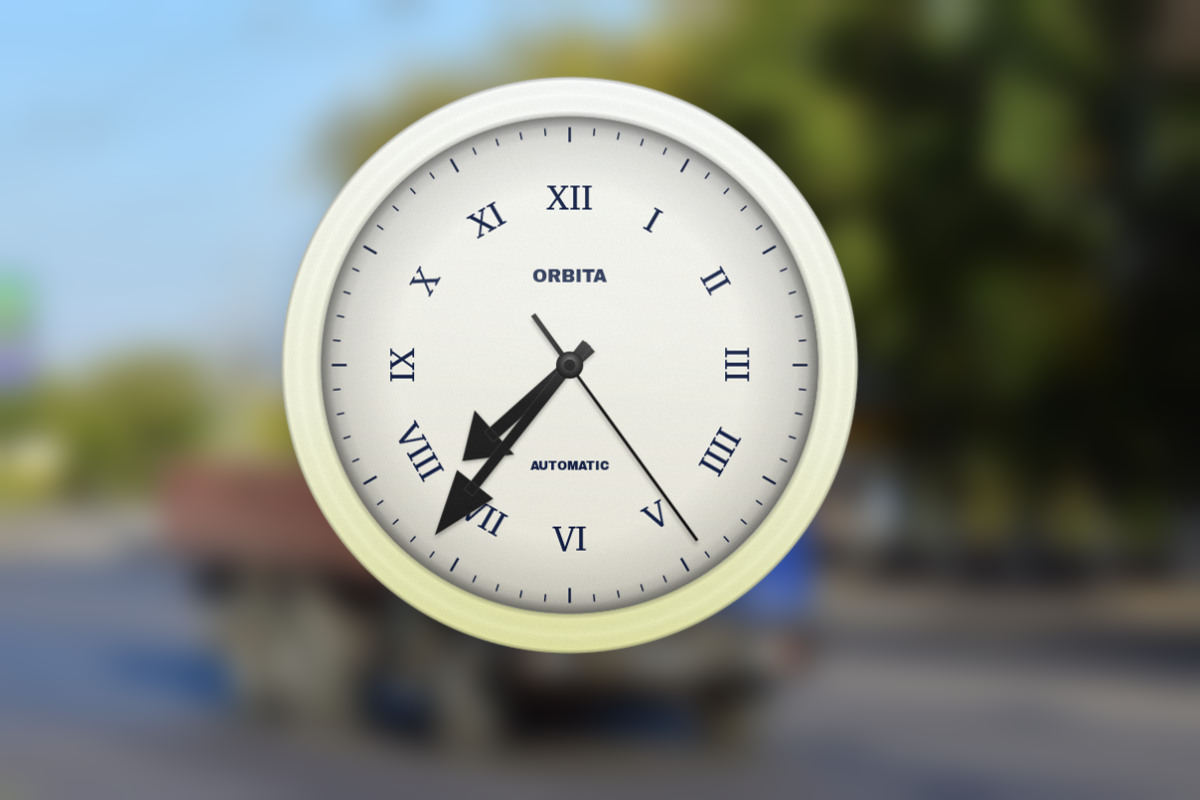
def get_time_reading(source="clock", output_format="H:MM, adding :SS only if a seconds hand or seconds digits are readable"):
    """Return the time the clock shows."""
7:36:24
